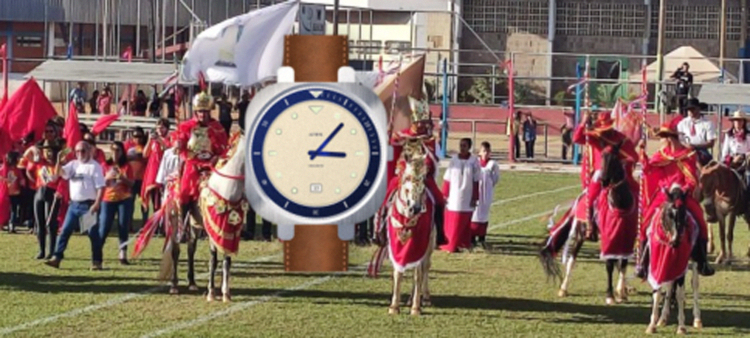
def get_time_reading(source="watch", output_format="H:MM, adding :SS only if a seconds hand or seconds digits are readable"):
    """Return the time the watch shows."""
3:07
